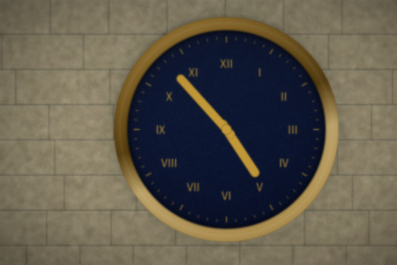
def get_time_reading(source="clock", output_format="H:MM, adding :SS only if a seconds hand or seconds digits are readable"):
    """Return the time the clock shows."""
4:53
